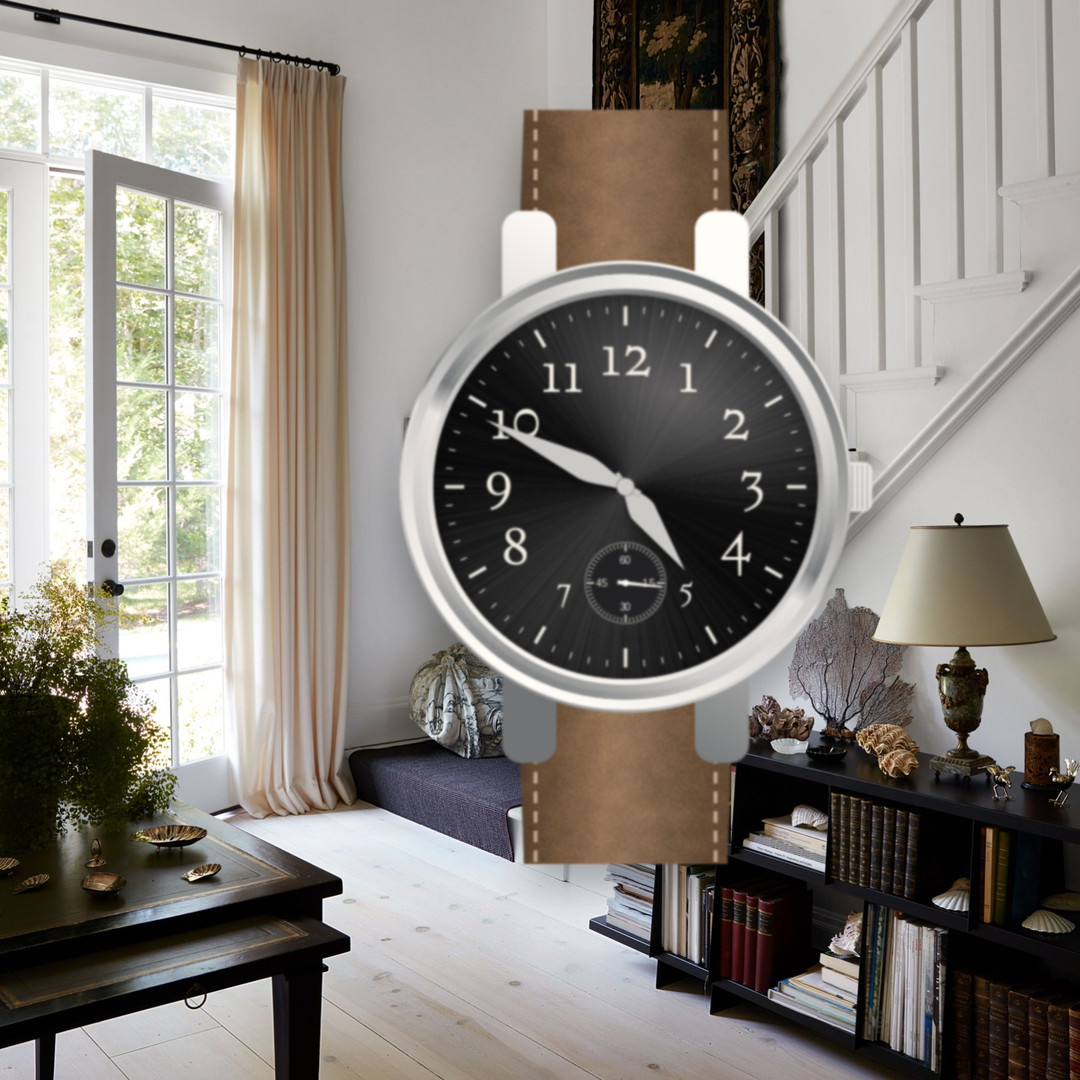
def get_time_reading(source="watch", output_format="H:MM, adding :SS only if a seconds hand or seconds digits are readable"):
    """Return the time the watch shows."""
4:49:16
